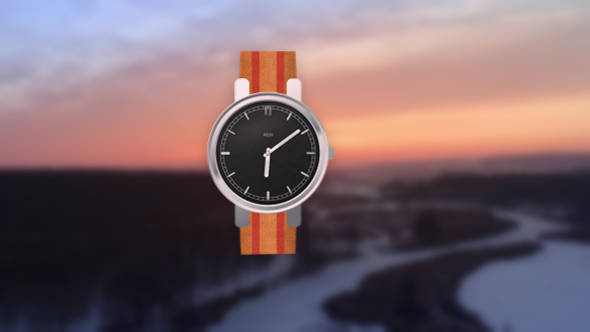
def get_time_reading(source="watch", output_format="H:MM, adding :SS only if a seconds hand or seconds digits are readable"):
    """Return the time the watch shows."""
6:09
